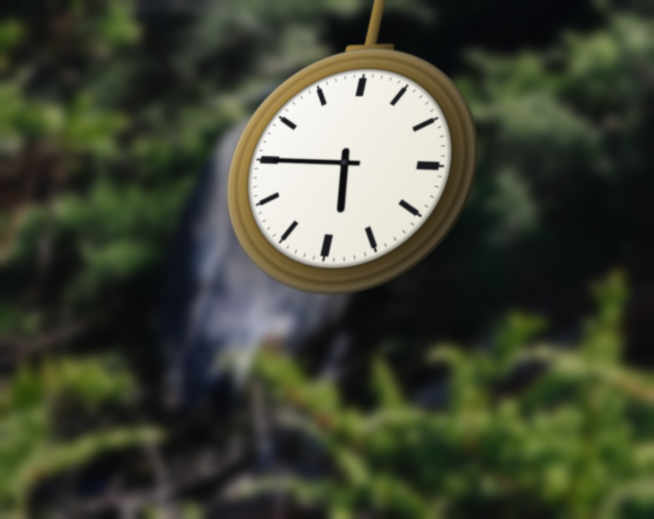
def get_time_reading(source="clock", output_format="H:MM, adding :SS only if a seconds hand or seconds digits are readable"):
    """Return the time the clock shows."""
5:45
